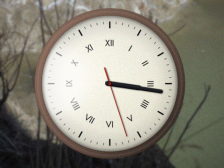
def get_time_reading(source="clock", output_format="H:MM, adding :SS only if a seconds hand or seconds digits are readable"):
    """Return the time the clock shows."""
3:16:27
